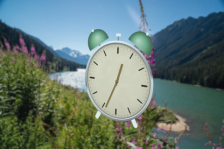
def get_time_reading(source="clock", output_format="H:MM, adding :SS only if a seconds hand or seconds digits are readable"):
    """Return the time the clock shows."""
12:34
